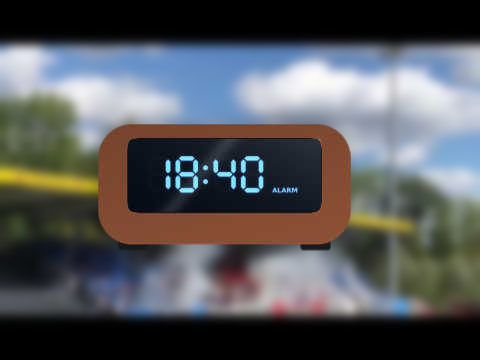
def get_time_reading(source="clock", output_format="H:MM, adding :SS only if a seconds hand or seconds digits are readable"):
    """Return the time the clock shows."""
18:40
